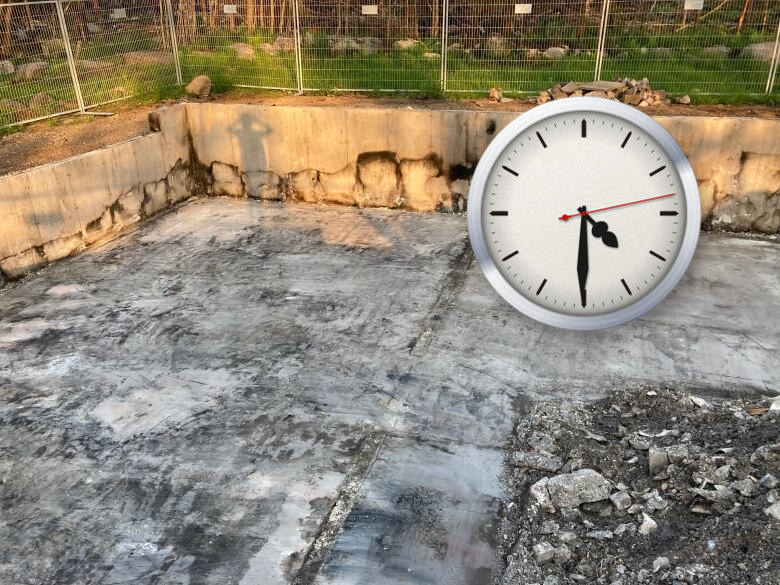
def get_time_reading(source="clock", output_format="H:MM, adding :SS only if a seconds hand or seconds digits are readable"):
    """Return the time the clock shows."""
4:30:13
